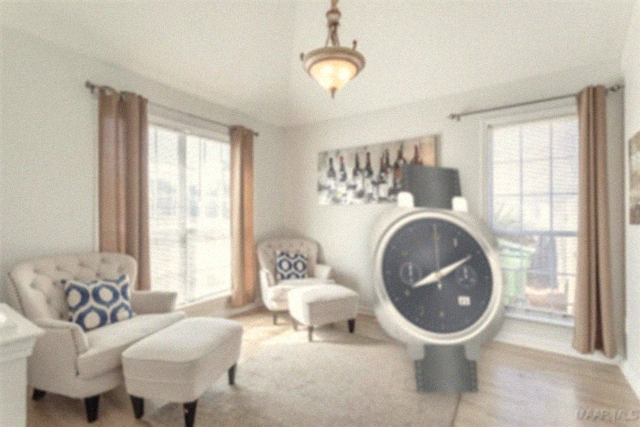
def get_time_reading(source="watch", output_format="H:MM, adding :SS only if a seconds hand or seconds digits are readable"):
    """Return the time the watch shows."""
8:10
